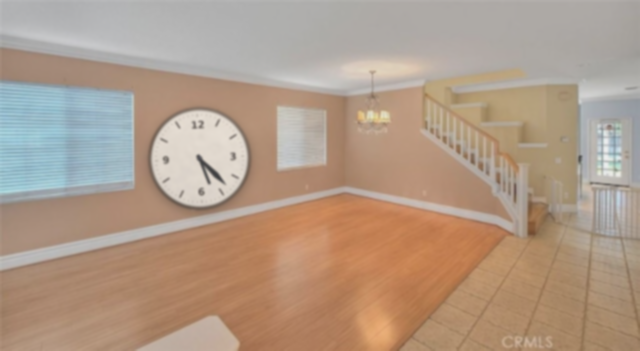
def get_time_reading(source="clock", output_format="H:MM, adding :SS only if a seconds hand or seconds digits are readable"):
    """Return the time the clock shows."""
5:23
